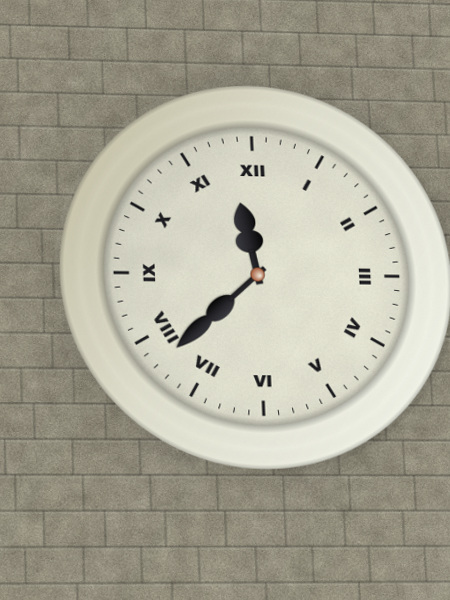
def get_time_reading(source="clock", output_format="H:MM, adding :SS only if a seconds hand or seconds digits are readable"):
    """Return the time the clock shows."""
11:38
